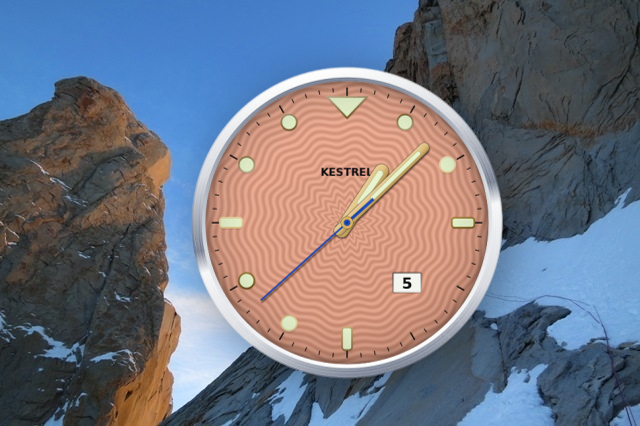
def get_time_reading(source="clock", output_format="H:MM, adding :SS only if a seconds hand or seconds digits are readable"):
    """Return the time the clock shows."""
1:07:38
